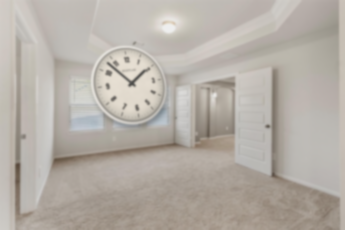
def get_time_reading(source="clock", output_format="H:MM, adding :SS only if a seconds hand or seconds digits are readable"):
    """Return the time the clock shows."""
1:53
